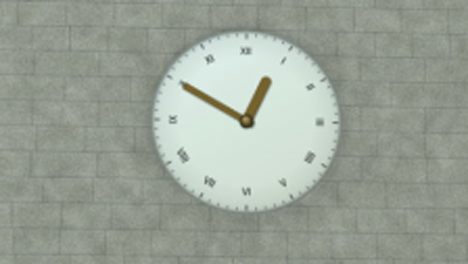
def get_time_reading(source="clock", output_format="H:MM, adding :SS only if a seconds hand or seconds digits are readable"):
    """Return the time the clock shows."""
12:50
